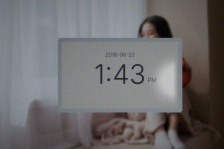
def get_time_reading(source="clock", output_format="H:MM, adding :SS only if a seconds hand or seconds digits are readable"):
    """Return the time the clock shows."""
1:43
